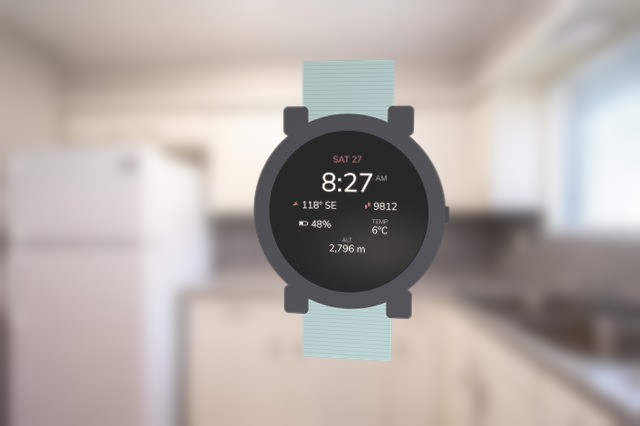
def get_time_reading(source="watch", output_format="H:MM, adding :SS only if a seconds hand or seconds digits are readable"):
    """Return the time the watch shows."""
8:27
